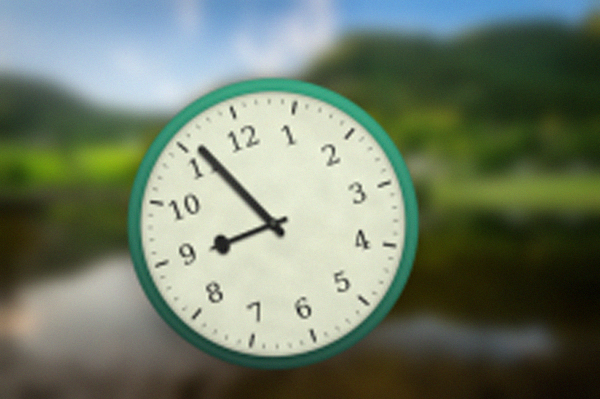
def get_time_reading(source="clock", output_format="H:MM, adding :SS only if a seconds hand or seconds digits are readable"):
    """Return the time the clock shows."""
8:56
